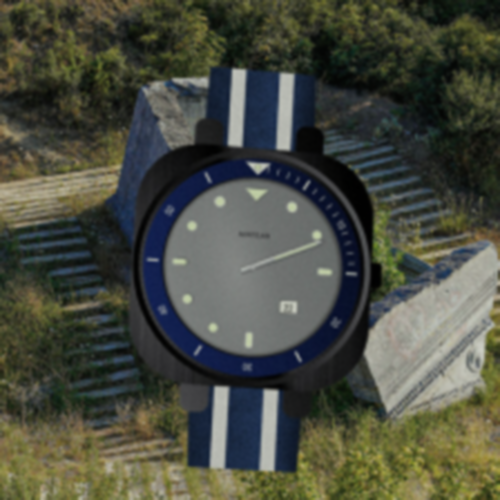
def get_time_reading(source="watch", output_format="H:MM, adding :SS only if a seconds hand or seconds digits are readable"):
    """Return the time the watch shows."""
2:11
